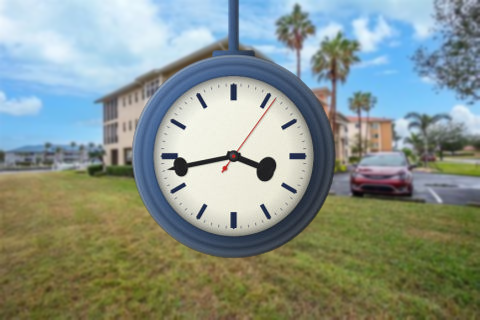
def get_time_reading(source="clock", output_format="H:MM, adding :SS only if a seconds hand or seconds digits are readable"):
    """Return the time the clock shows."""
3:43:06
